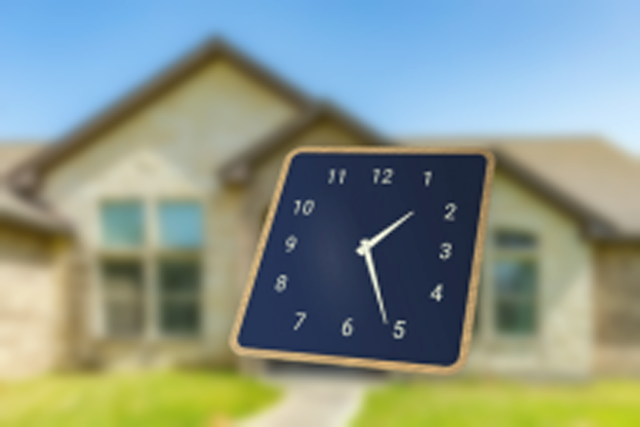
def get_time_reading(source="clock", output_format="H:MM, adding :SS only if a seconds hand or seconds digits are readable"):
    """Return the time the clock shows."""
1:26
